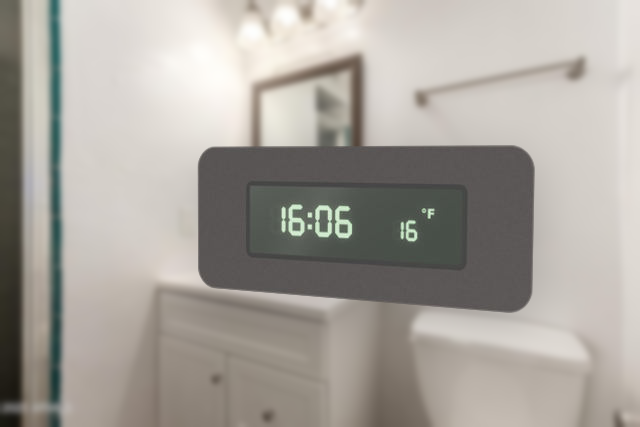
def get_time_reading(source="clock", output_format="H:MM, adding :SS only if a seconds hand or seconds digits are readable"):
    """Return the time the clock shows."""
16:06
